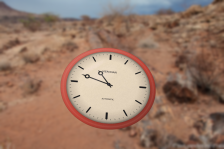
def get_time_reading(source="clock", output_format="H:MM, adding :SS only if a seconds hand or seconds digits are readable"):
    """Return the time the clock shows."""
10:48
